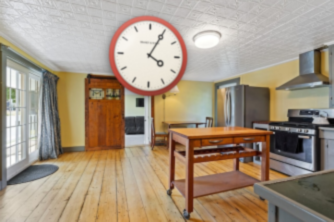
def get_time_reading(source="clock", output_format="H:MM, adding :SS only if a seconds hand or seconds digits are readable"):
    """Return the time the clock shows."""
4:05
